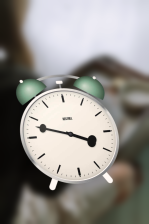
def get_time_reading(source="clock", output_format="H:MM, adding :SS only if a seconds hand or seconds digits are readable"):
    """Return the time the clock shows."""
3:48
